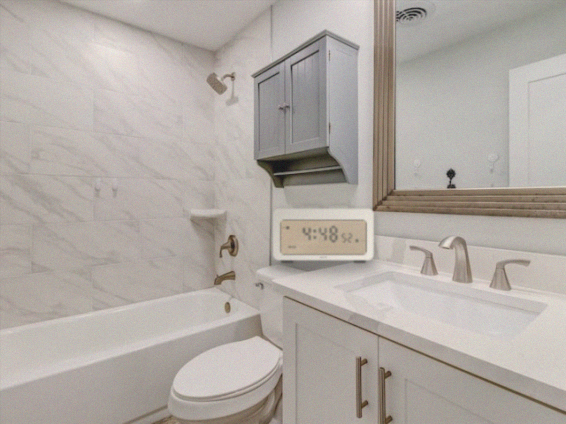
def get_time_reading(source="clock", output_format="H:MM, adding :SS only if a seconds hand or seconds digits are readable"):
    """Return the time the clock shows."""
4:48
